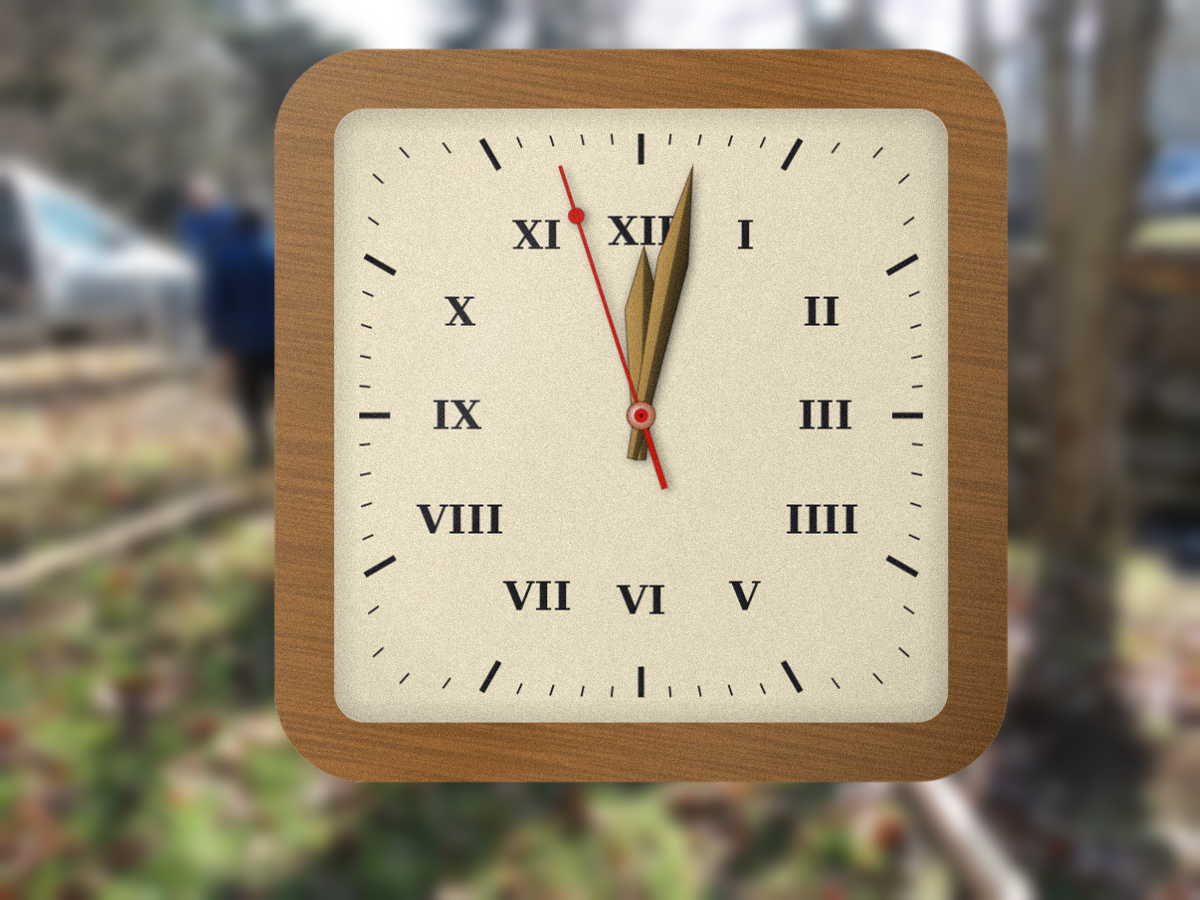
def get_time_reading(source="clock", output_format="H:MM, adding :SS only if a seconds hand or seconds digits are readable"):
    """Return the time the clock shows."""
12:01:57
